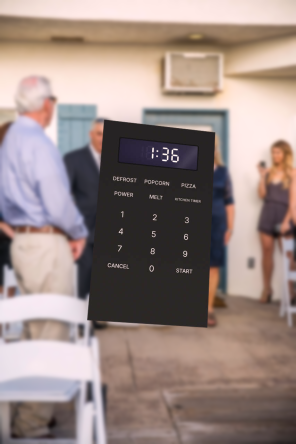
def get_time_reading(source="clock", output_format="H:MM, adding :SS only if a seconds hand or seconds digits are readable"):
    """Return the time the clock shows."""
1:36
